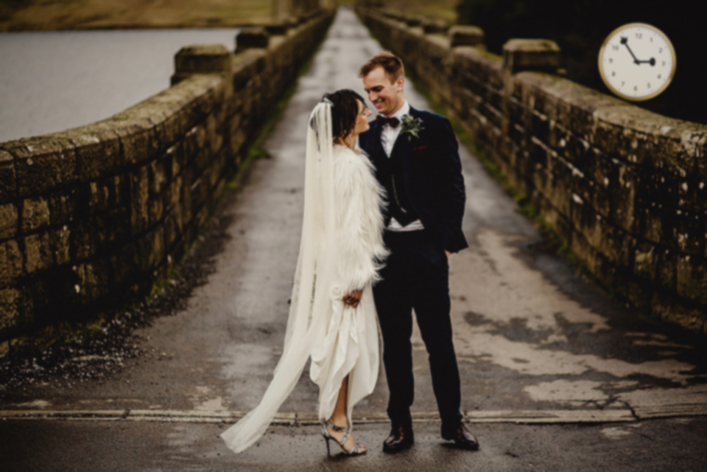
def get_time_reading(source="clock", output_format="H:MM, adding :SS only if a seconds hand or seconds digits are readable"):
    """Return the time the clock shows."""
2:54
